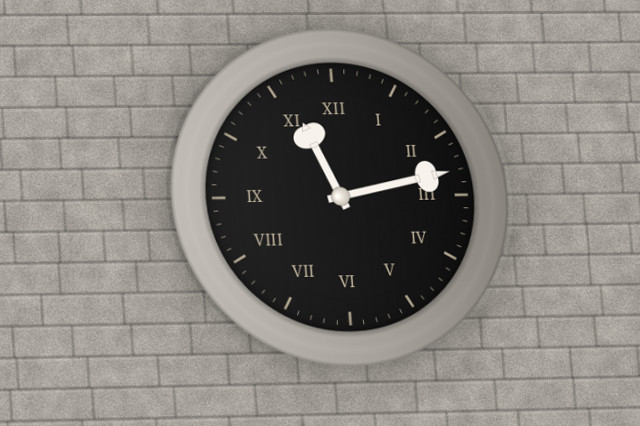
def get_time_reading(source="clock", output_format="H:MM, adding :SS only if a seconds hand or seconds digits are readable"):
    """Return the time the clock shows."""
11:13
